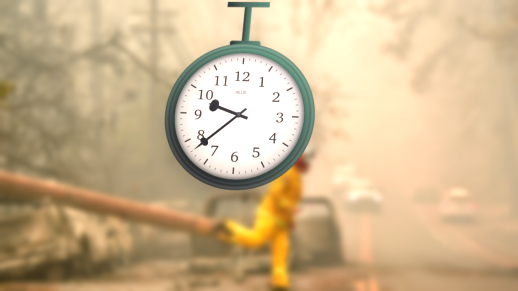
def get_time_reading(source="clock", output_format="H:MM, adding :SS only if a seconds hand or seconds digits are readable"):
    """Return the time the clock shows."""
9:38
